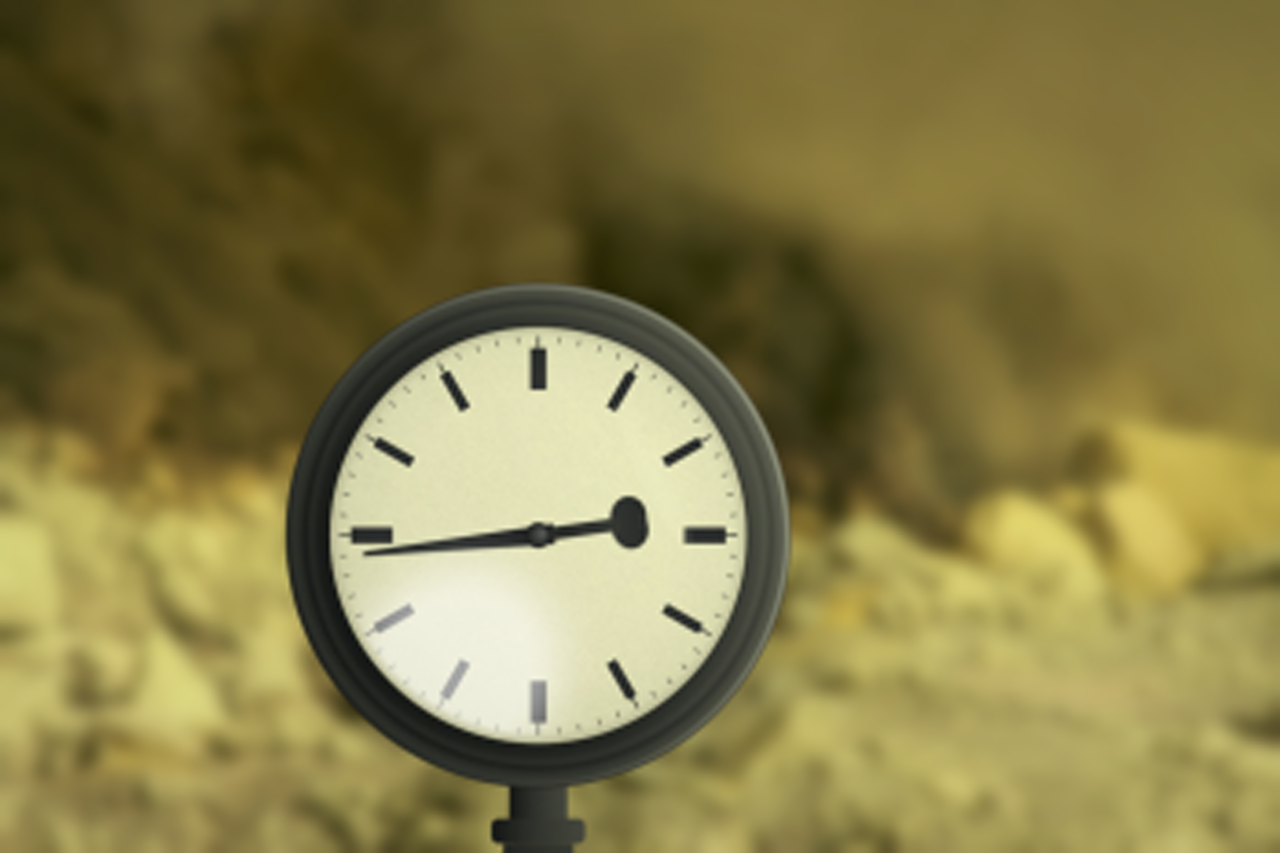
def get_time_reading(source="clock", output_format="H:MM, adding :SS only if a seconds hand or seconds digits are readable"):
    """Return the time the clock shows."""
2:44
